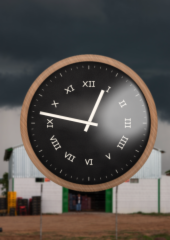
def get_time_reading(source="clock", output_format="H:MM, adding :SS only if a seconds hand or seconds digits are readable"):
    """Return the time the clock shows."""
12:47
